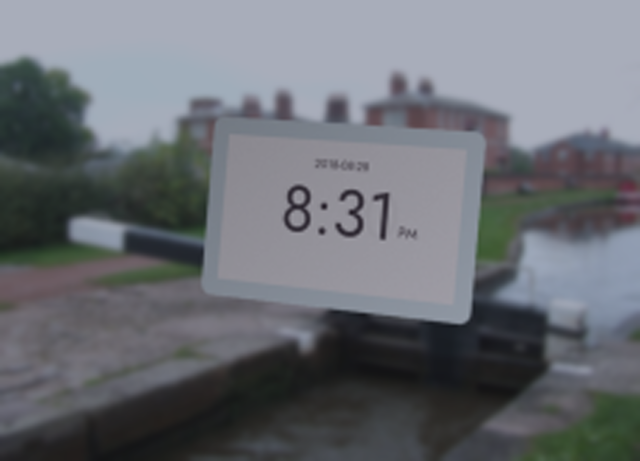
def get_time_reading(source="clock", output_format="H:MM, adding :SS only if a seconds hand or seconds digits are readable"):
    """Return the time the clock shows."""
8:31
